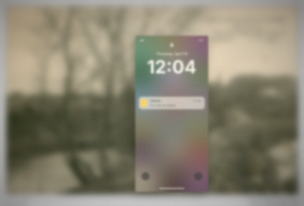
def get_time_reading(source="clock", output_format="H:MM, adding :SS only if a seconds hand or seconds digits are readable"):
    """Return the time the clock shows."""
12:04
